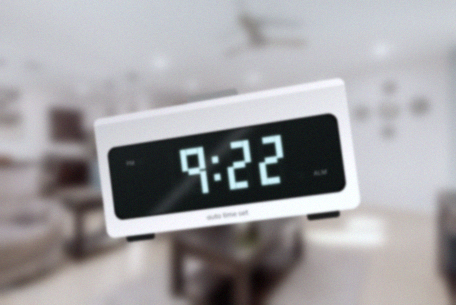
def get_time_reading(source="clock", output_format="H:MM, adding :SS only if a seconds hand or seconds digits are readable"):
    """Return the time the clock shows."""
9:22
